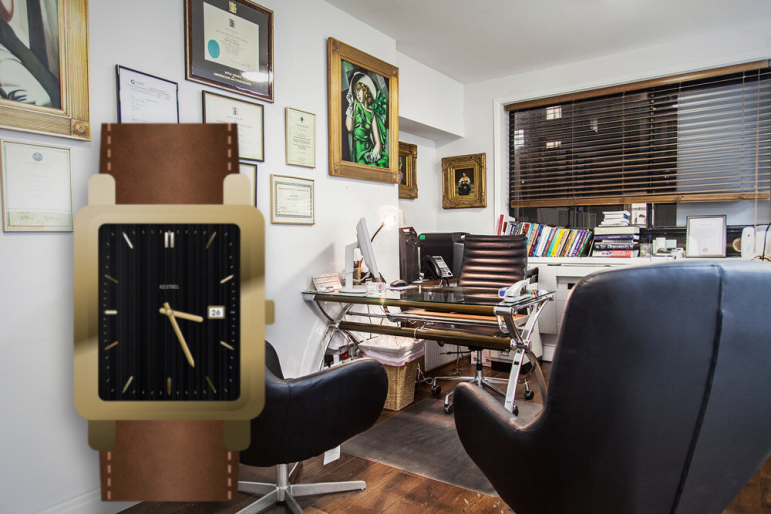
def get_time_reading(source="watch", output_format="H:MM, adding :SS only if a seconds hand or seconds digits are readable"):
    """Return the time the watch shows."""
3:26
